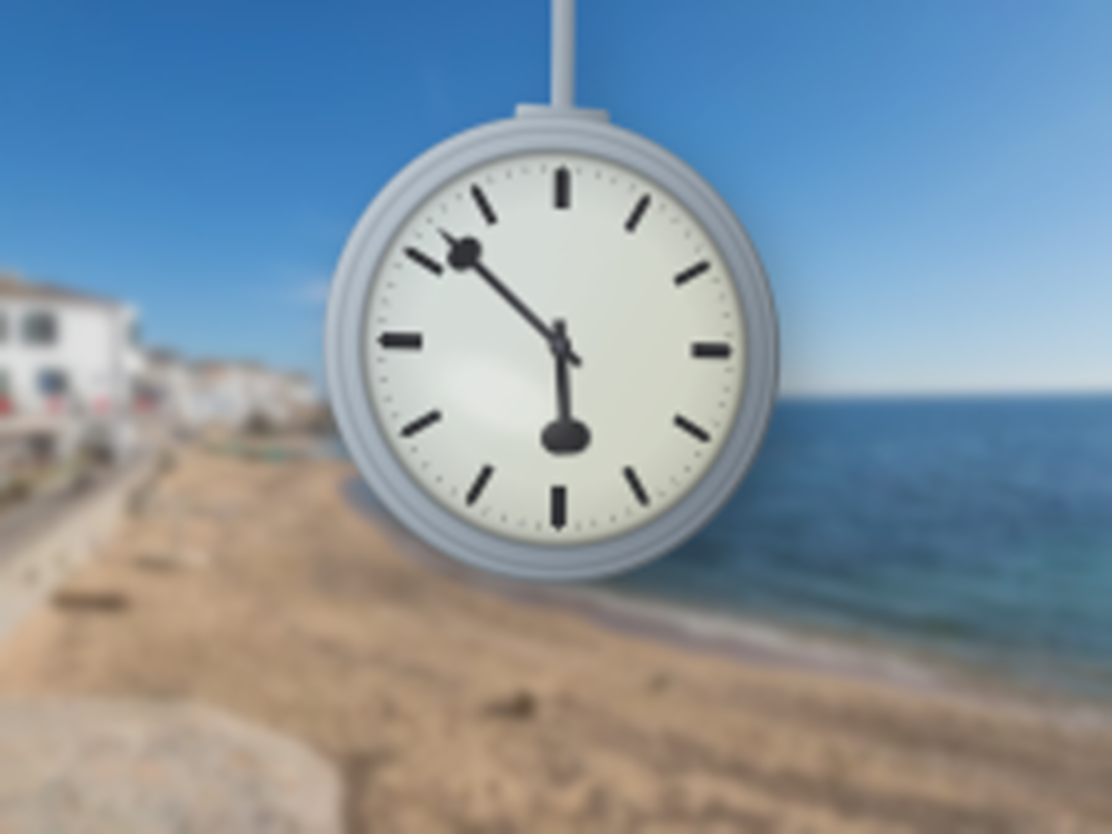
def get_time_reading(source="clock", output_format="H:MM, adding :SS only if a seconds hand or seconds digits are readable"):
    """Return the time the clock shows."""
5:52
